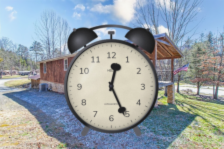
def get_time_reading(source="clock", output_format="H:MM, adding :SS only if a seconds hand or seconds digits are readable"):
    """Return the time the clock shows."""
12:26
